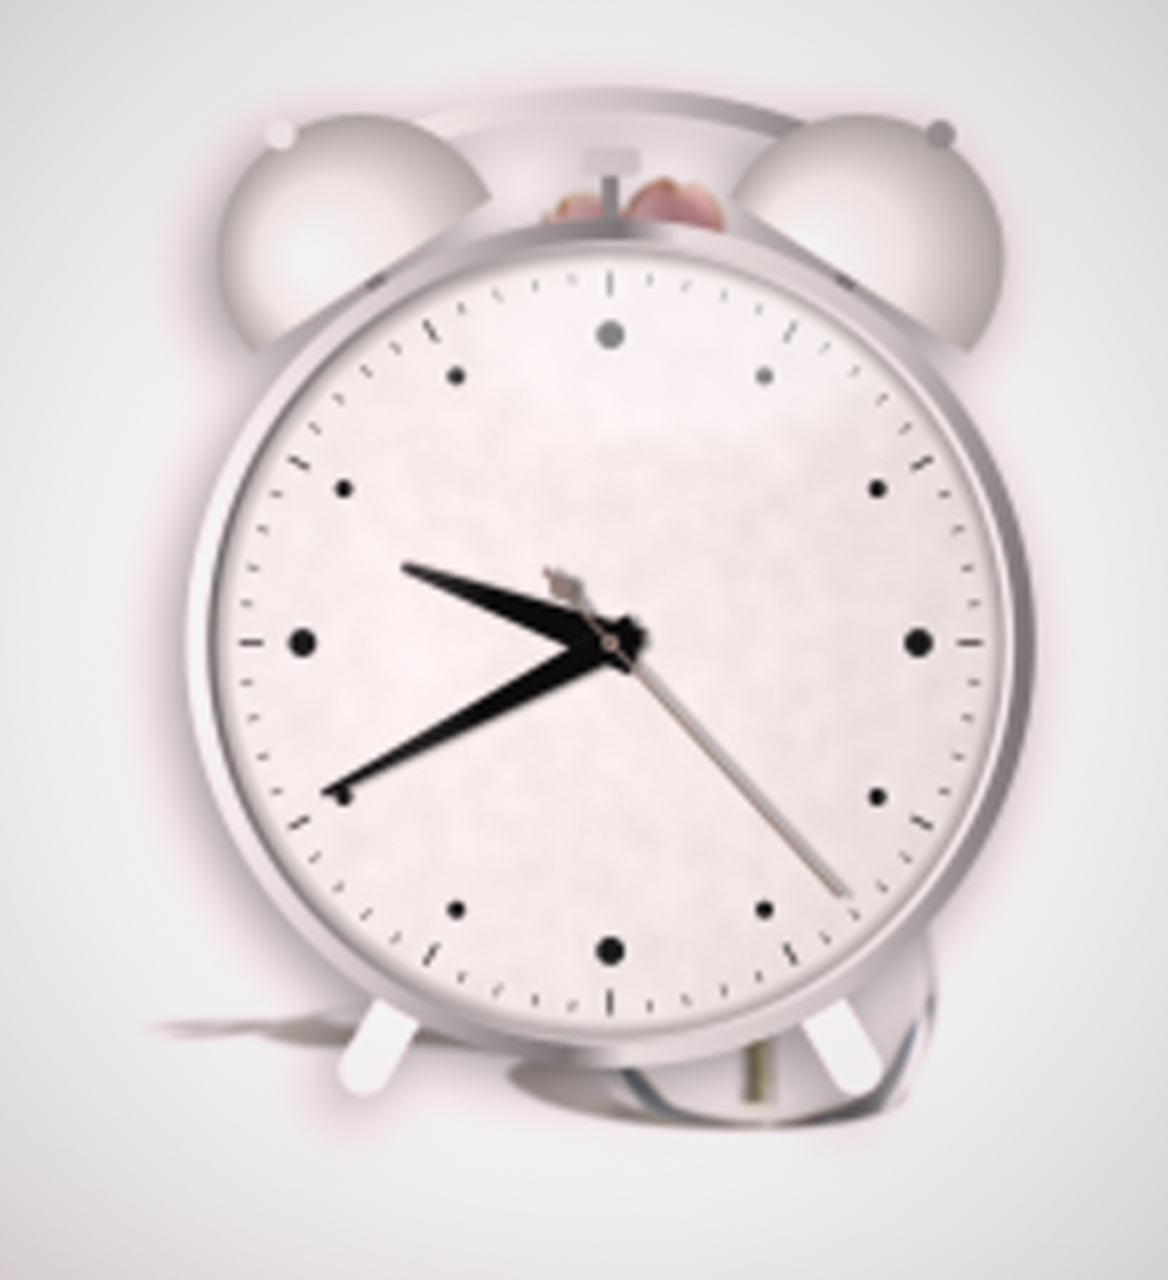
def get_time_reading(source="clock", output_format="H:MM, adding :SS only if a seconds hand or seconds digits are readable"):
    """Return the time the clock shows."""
9:40:23
